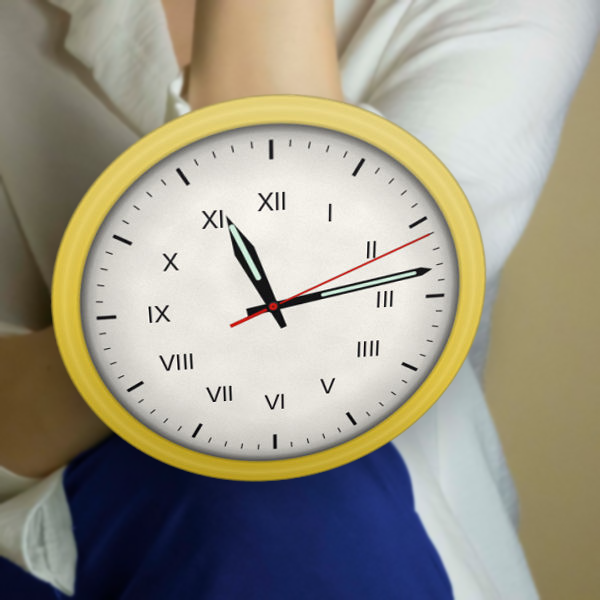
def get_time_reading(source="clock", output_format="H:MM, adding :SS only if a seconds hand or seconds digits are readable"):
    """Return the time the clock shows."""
11:13:11
